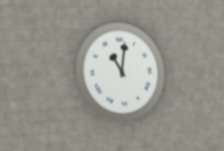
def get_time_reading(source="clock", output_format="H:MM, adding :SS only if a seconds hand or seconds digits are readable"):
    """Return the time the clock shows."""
11:02
